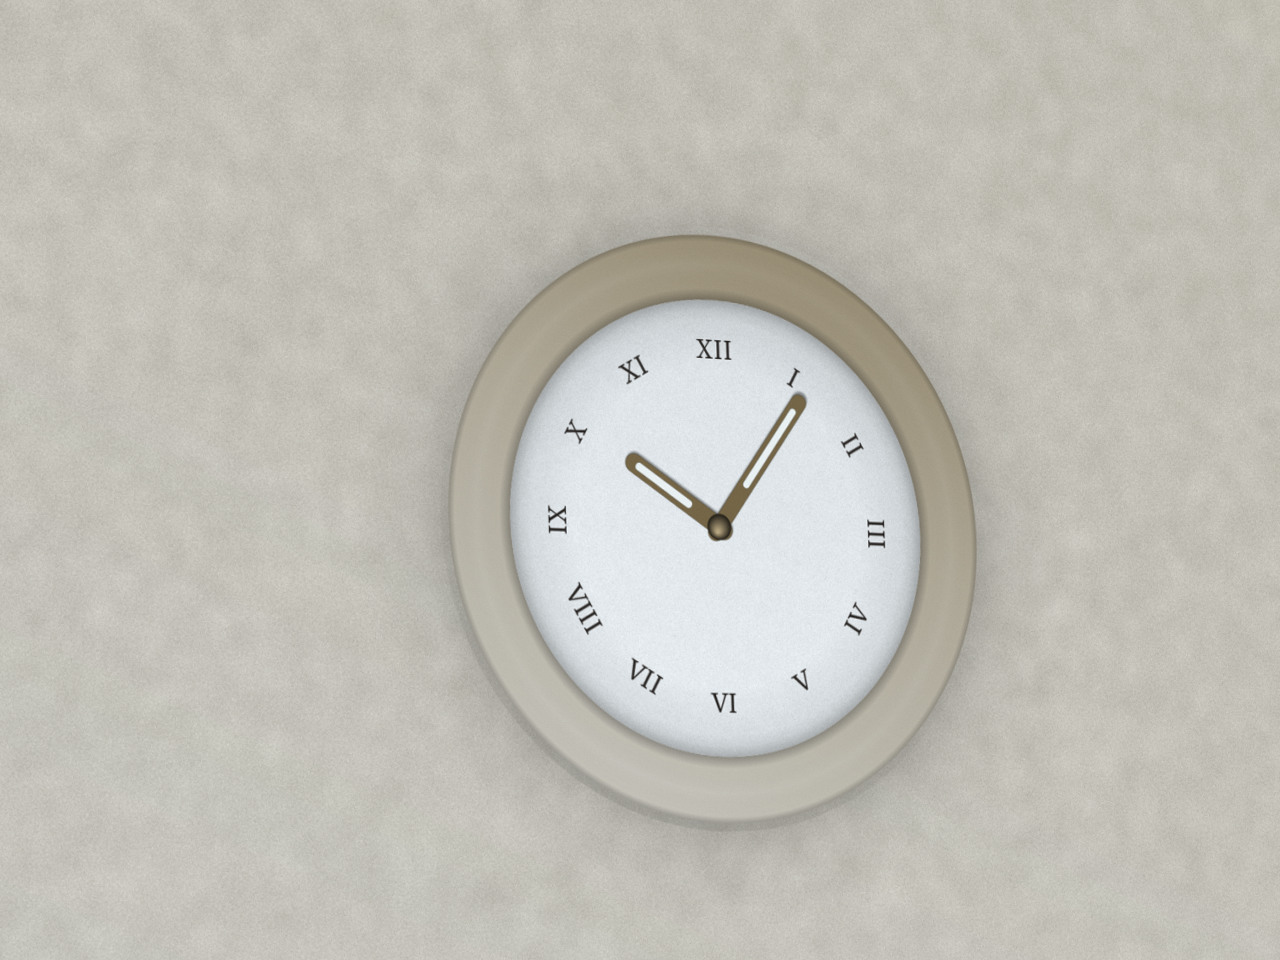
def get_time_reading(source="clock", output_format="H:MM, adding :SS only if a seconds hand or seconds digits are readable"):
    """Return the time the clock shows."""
10:06
